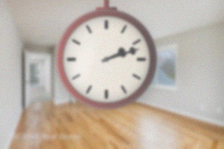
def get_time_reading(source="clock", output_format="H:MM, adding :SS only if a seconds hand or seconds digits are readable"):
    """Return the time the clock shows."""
2:12
